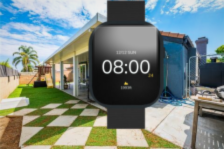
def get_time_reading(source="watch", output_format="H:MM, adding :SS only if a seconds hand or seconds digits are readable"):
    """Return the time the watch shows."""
8:00
